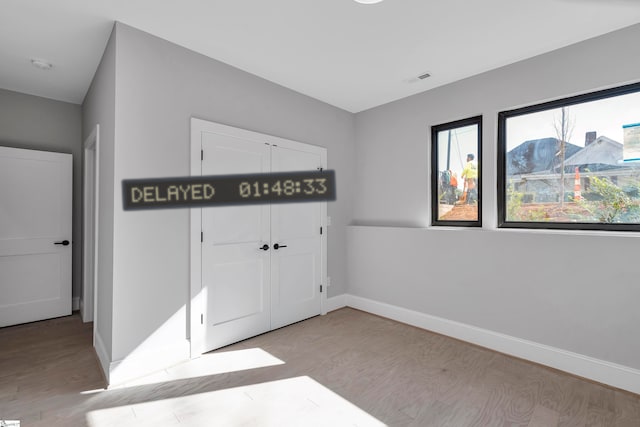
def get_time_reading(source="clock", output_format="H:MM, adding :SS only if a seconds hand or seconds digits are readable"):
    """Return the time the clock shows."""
1:48:33
